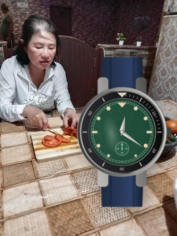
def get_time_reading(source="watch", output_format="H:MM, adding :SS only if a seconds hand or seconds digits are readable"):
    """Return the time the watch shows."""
12:21
